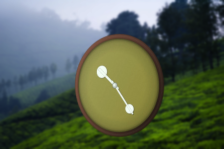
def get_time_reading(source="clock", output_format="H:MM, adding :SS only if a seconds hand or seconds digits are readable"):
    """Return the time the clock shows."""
10:24
